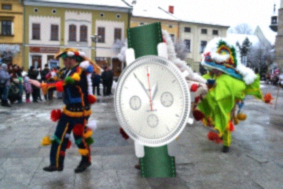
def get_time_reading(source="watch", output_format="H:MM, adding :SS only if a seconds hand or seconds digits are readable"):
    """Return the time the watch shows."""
12:55
